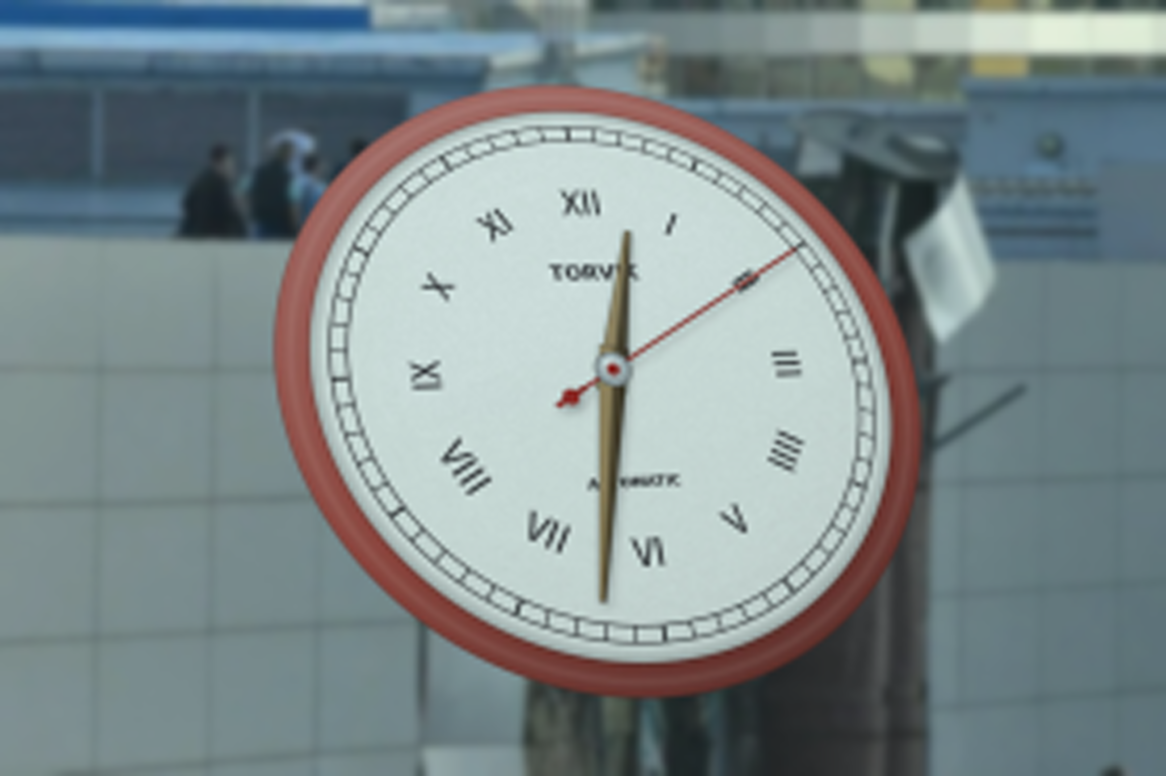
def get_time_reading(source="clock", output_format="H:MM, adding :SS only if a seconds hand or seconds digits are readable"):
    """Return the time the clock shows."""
12:32:10
